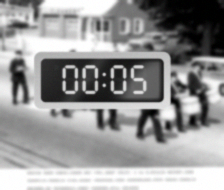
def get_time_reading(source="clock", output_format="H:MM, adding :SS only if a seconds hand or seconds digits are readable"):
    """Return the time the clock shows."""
0:05
